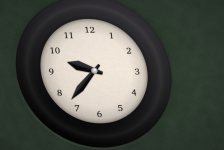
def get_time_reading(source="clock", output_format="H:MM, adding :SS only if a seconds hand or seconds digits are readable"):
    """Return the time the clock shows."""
9:37
